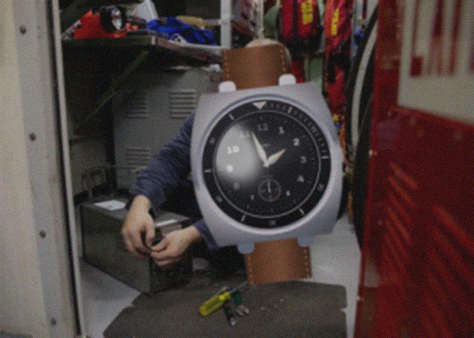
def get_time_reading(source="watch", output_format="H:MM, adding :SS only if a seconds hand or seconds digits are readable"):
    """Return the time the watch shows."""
1:57
